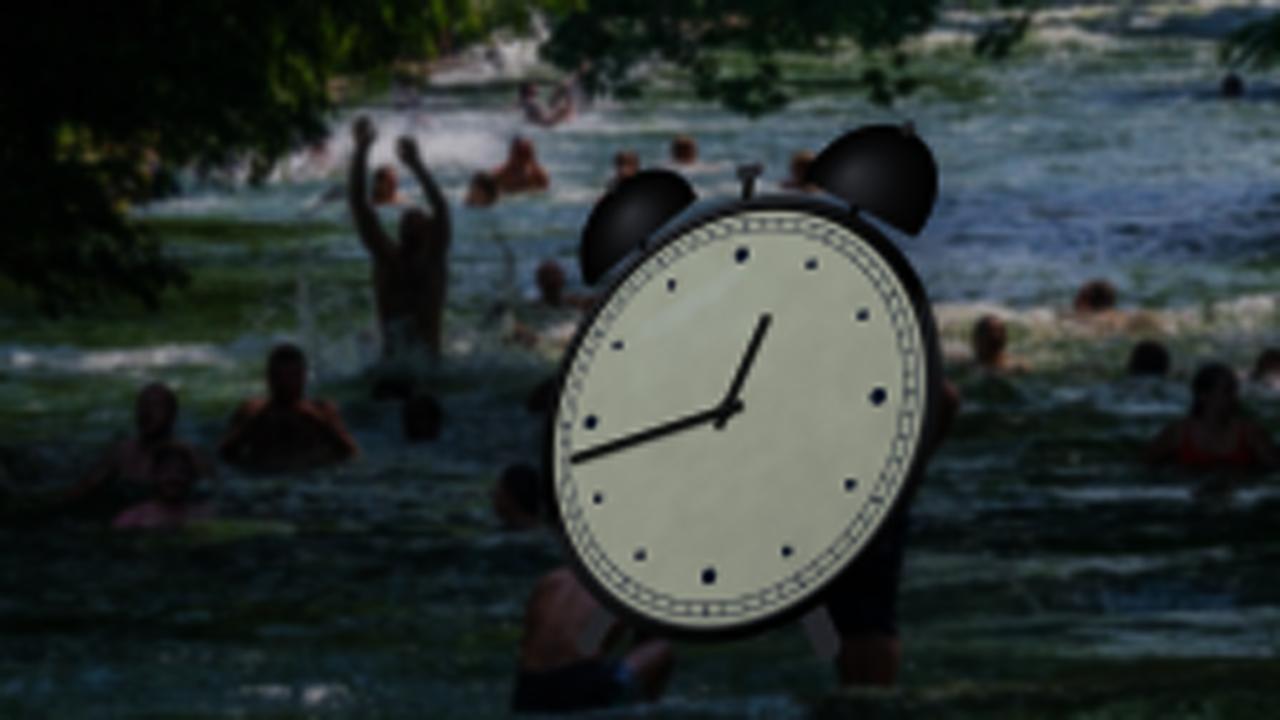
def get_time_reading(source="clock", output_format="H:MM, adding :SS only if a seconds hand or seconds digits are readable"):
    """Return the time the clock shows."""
12:43
